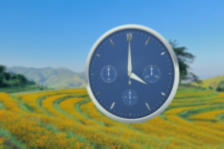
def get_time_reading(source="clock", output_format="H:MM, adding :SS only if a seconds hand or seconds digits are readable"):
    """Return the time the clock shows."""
4:00
